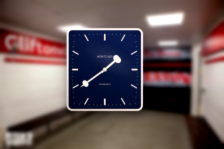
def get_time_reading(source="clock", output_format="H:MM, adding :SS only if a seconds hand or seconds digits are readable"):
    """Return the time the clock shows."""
1:39
